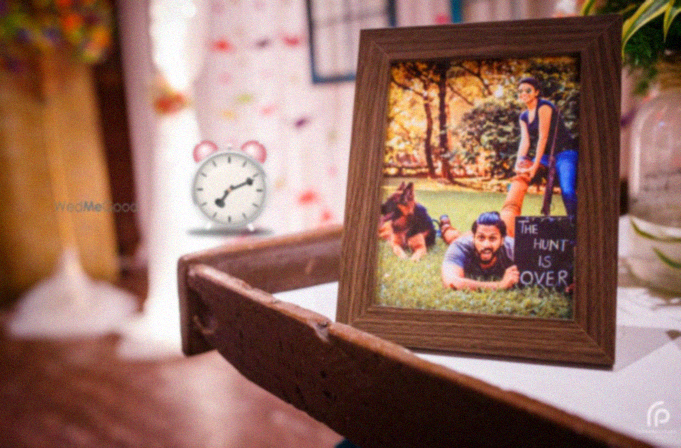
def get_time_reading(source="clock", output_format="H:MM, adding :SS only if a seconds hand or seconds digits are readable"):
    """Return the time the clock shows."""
7:11
